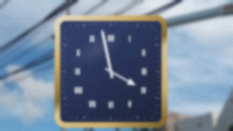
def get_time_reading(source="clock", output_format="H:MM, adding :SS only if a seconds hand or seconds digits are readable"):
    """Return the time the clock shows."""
3:58
